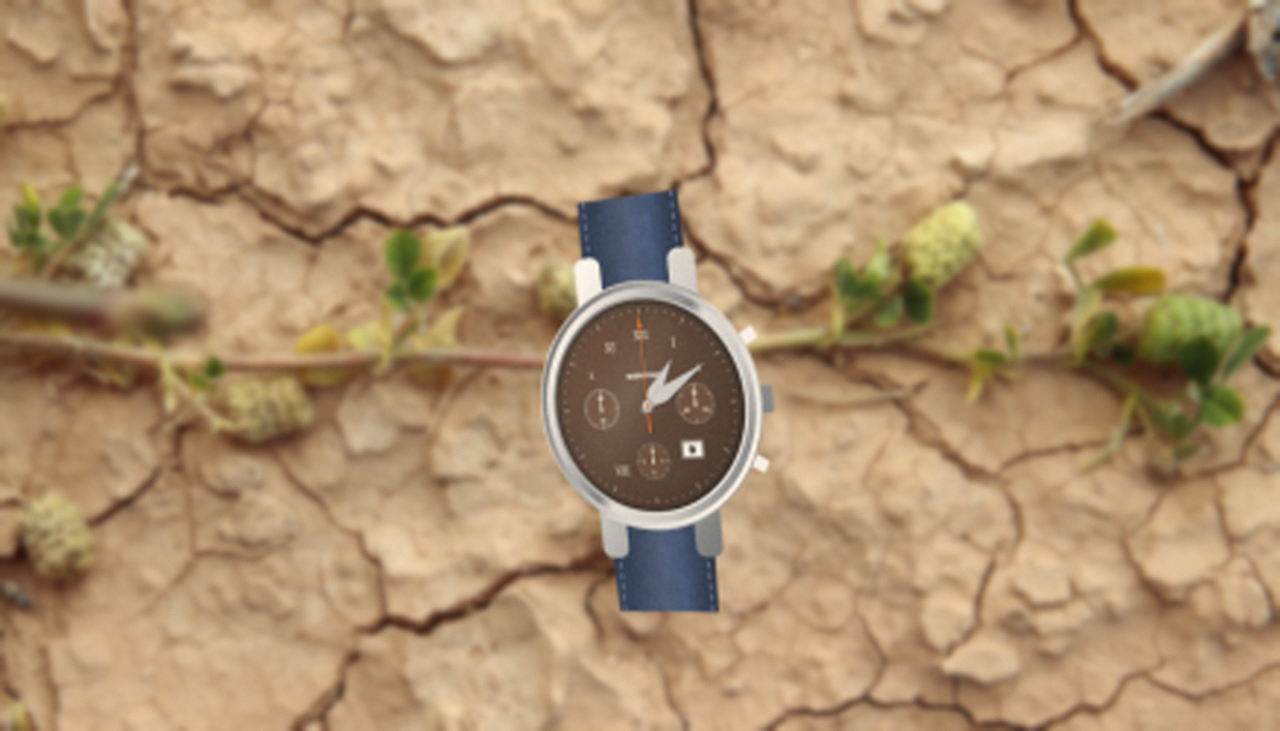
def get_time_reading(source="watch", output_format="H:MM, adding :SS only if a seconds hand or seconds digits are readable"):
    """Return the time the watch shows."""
1:10
